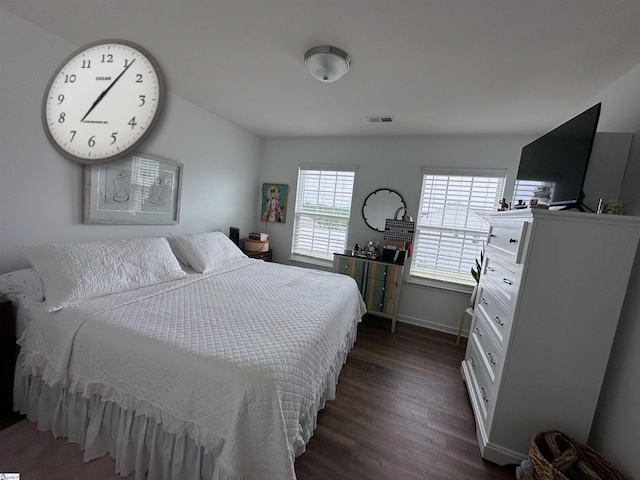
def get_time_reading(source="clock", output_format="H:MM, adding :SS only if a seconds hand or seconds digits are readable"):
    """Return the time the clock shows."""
7:06
